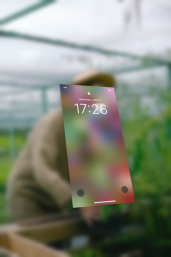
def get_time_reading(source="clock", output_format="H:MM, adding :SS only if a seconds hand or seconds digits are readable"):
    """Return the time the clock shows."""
17:26
